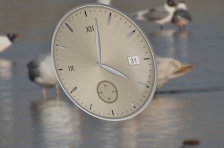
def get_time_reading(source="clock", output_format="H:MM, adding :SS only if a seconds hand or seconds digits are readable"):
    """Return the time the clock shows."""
4:02
